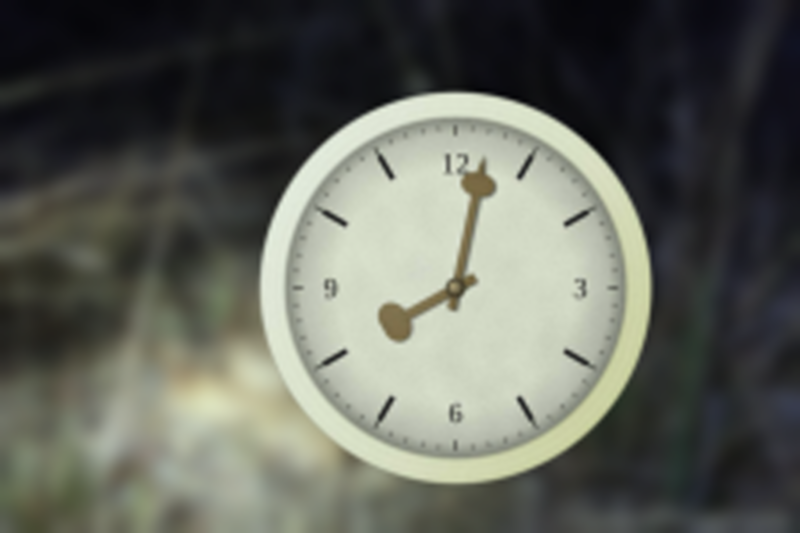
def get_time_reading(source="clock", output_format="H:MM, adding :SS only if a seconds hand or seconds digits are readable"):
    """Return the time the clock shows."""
8:02
